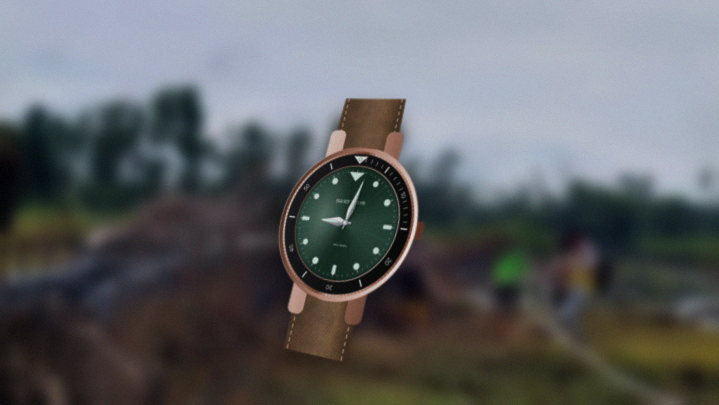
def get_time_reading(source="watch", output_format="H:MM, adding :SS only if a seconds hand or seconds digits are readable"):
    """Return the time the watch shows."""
9:02
